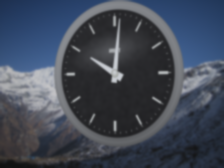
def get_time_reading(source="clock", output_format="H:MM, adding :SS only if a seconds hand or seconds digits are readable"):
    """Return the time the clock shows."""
10:01
